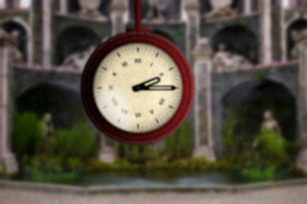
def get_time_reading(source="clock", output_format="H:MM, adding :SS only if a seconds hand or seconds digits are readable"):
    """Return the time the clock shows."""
2:15
